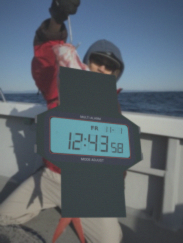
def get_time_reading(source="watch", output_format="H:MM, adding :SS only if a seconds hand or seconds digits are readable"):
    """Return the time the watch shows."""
12:43:58
